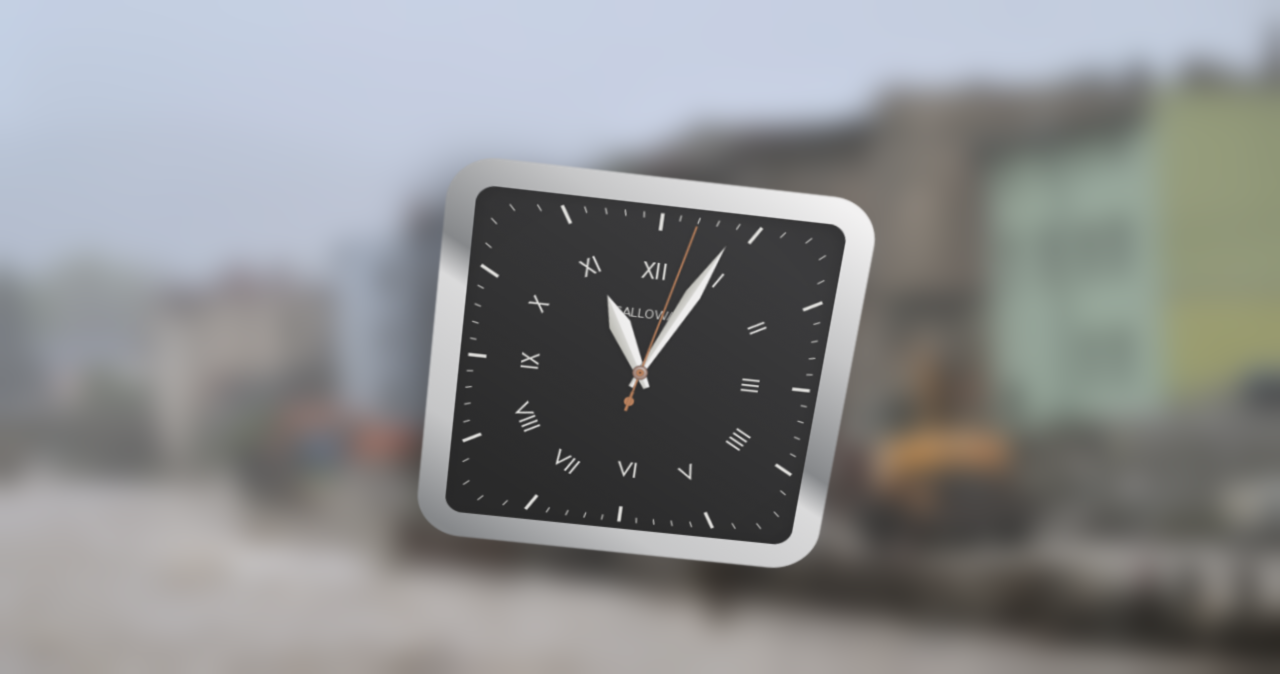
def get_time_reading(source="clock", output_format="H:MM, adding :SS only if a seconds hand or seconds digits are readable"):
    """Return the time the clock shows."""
11:04:02
